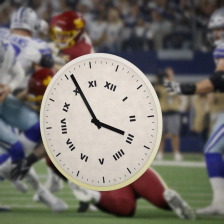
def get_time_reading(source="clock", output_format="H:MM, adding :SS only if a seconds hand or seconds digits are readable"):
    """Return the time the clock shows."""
2:51
